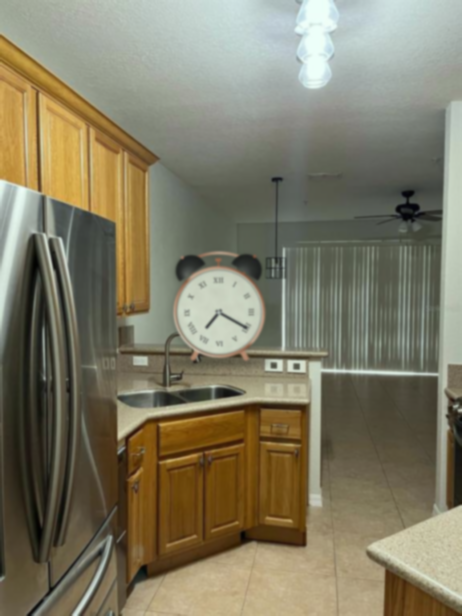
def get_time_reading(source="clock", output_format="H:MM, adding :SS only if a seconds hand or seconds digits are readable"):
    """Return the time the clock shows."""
7:20
